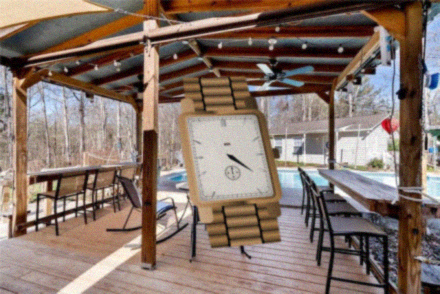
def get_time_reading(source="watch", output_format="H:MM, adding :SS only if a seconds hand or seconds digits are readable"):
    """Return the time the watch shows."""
4:22
